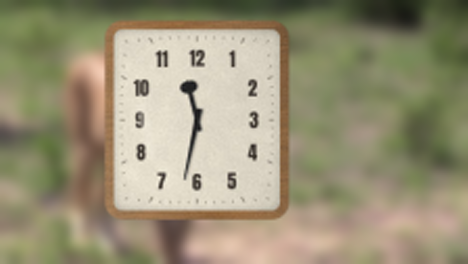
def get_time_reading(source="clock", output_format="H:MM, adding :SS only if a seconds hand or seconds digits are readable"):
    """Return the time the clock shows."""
11:32
